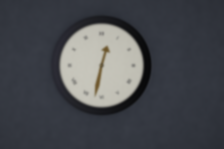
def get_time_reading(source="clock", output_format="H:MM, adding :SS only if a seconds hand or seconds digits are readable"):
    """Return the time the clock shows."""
12:32
